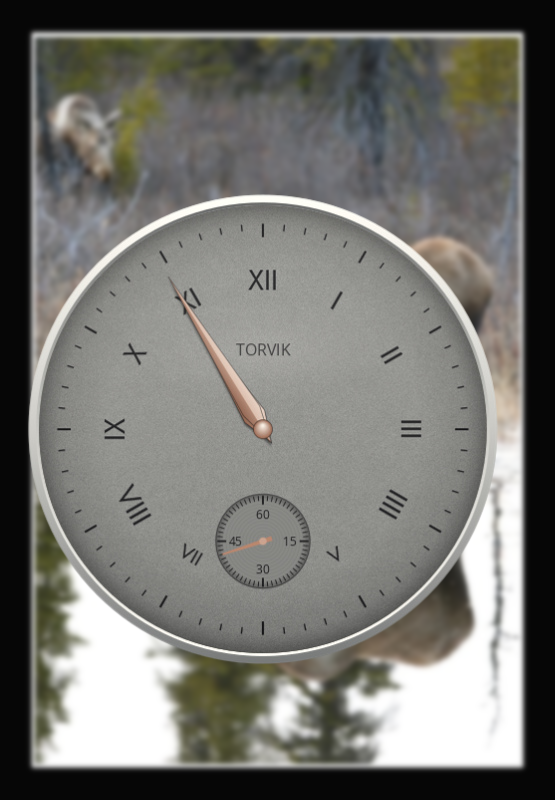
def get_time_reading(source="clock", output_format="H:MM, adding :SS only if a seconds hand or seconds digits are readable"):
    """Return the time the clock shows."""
10:54:42
